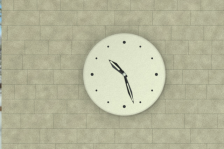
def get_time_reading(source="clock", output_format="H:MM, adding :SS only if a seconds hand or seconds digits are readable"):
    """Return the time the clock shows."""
10:27
